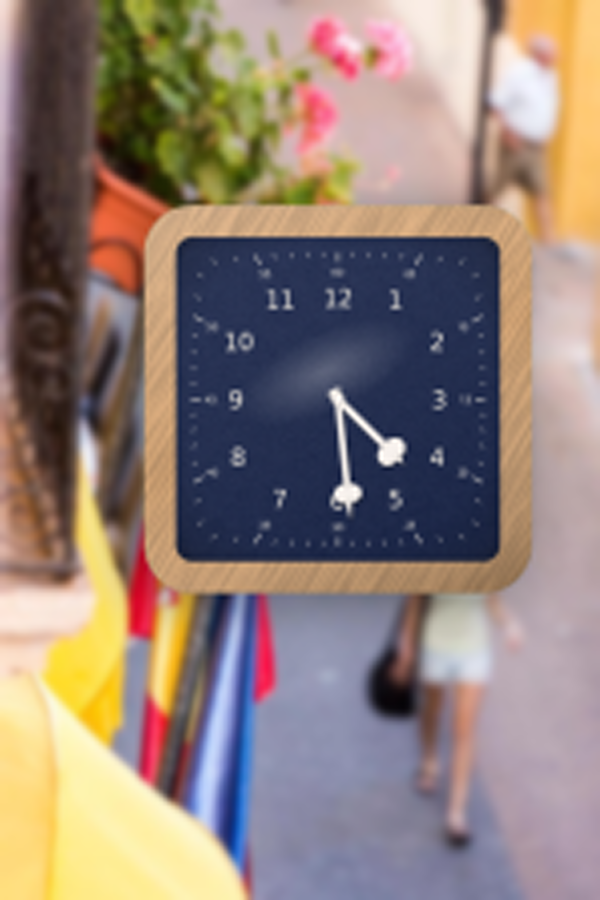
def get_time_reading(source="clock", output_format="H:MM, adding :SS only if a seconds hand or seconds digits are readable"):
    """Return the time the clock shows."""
4:29
